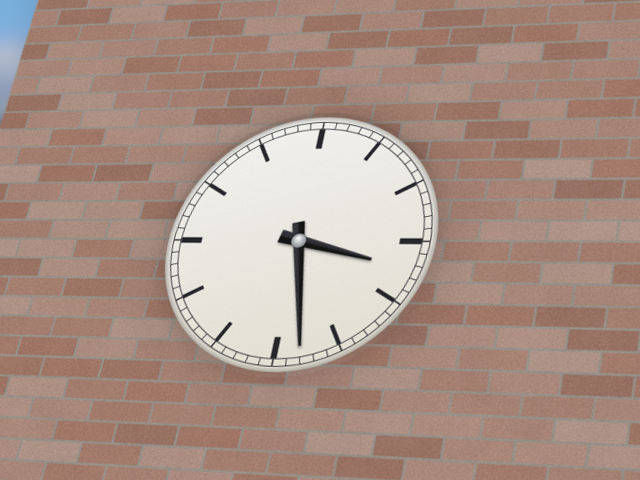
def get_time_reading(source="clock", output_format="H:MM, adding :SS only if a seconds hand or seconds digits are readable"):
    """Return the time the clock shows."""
3:28
